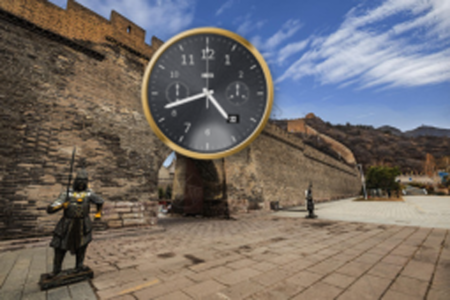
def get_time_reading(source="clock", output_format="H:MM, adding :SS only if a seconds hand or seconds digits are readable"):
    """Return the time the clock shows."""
4:42
